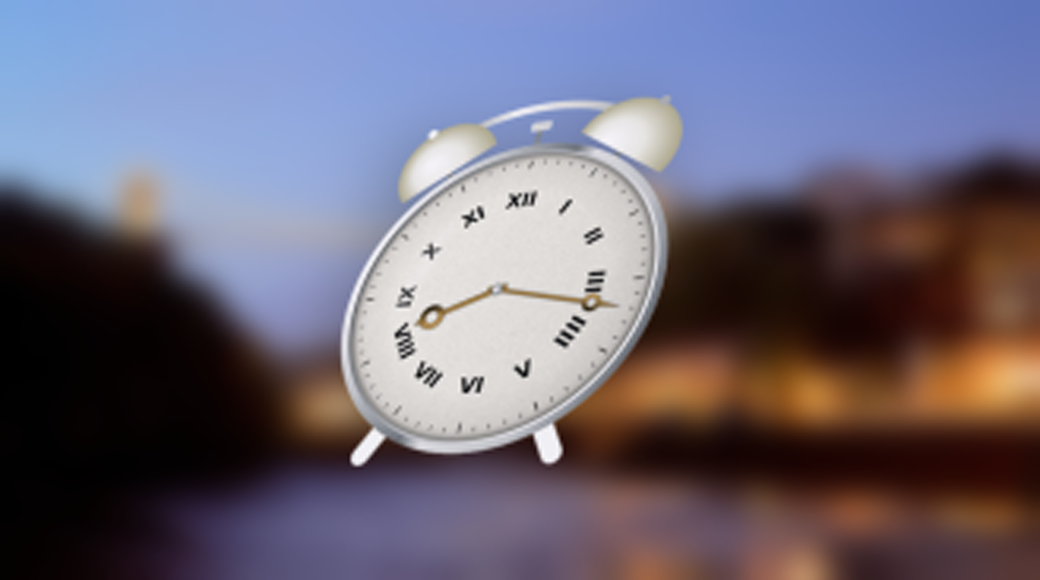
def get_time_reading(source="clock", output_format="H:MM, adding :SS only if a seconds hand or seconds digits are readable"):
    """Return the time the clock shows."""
8:17
